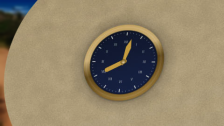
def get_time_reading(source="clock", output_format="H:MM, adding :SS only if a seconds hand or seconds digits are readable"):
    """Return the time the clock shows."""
8:02
